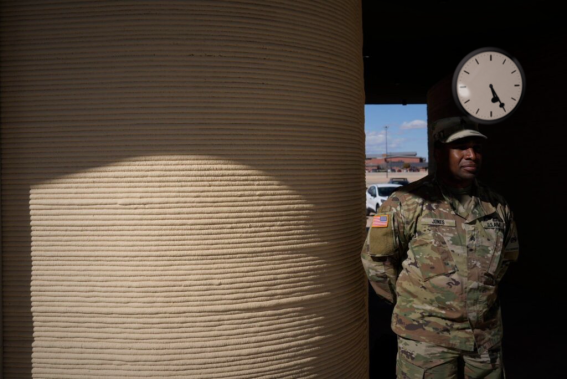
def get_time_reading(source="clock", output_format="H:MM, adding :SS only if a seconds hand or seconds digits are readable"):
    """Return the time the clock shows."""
5:25
